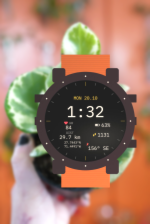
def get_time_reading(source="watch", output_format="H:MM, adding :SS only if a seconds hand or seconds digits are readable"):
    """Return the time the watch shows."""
1:32
